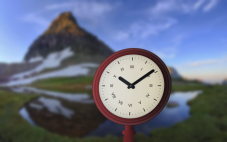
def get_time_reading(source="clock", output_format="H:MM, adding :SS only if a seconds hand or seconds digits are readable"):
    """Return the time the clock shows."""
10:09
